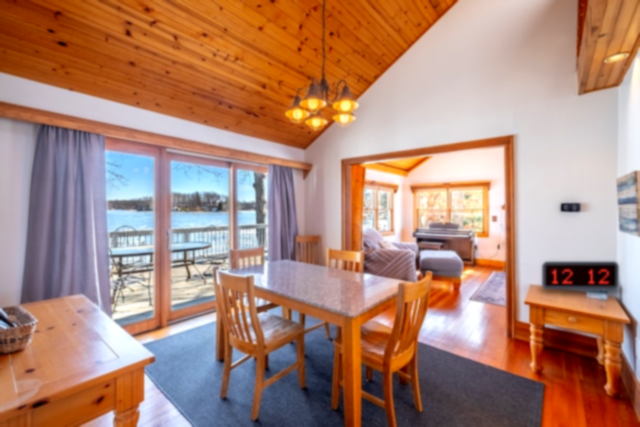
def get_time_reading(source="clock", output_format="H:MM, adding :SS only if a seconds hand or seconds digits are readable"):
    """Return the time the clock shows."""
12:12
